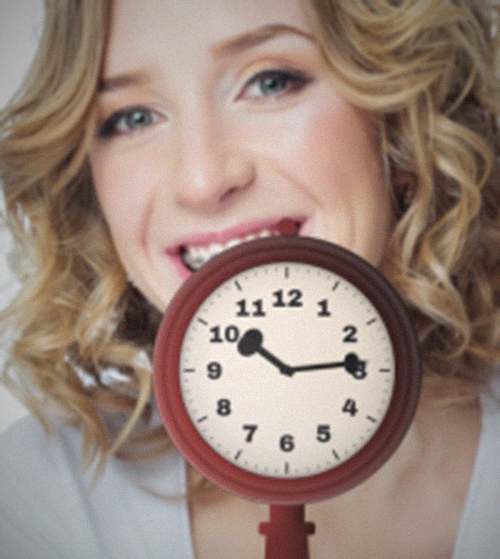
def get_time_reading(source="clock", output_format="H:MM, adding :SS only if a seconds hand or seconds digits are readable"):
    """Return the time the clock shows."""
10:14
